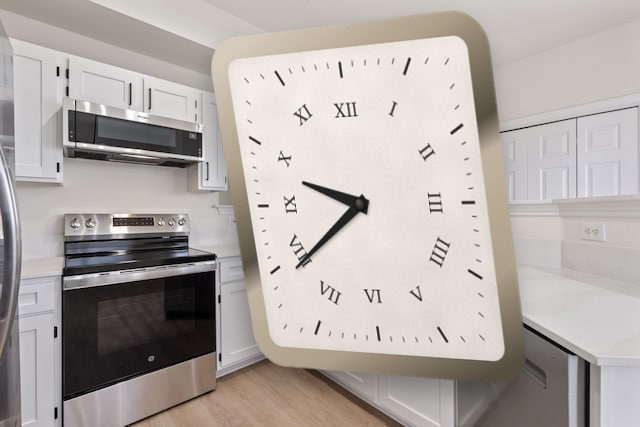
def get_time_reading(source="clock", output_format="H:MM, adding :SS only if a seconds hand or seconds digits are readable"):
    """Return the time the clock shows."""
9:39
